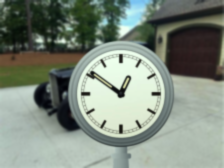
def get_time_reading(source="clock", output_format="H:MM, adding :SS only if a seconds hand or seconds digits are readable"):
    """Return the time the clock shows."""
12:51
